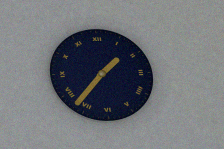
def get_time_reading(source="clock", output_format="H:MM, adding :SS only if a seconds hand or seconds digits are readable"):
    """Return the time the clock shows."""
1:37
